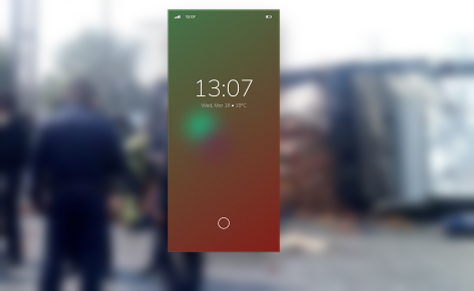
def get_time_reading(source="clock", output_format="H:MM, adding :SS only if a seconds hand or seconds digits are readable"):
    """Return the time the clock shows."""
13:07
